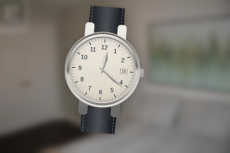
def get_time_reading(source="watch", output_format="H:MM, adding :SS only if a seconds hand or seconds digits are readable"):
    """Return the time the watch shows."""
12:21
